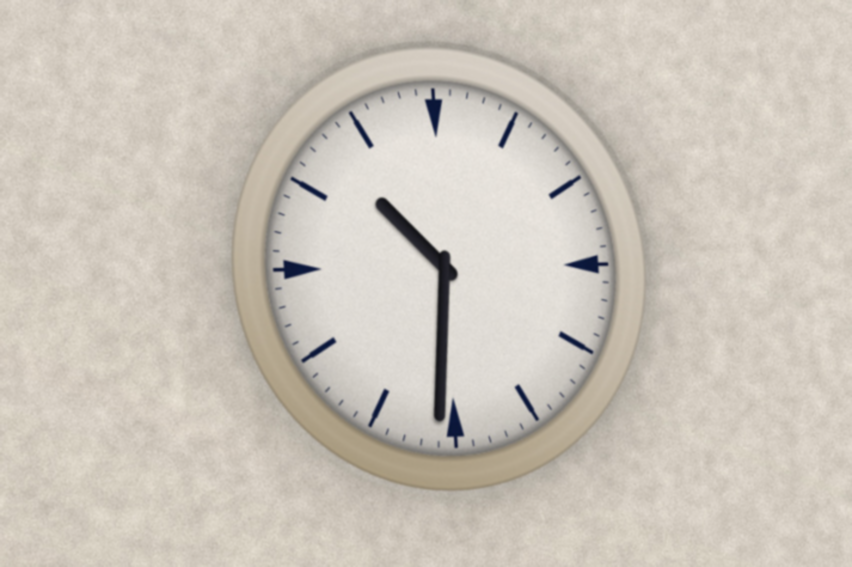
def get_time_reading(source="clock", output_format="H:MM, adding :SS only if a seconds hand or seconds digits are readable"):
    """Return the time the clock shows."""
10:31
